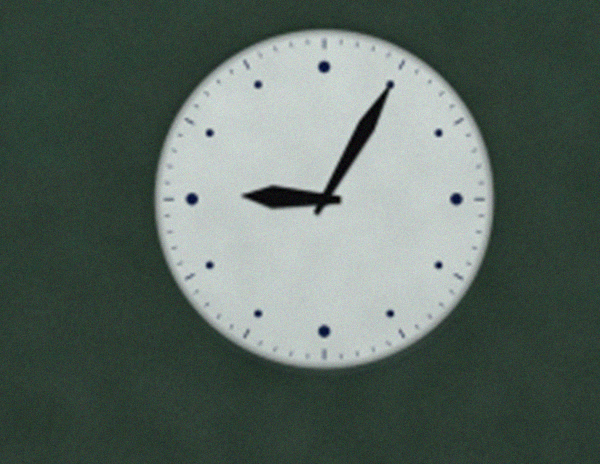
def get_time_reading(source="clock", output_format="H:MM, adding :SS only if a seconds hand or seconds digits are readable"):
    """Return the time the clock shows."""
9:05
